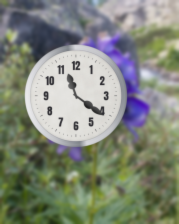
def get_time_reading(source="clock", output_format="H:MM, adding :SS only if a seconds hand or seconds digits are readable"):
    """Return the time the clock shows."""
11:21
